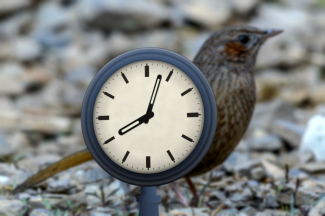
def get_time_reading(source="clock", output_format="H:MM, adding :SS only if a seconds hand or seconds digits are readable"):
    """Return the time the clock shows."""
8:03
